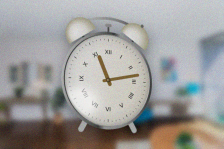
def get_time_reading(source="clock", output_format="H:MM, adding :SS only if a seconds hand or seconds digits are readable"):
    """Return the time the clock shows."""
11:13
